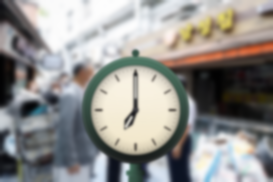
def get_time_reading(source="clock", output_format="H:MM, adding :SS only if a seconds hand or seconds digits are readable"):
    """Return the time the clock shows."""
7:00
